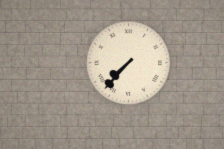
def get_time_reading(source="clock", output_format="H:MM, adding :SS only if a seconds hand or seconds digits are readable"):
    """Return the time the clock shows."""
7:37
